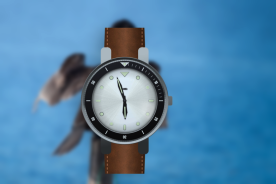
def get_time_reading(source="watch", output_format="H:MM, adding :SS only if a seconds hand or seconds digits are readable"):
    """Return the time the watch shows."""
5:57
